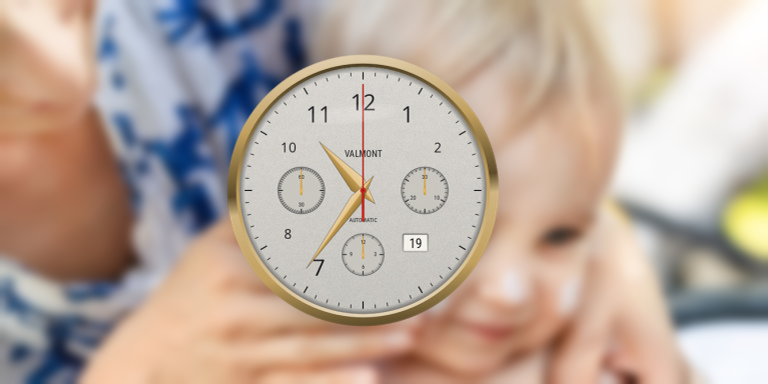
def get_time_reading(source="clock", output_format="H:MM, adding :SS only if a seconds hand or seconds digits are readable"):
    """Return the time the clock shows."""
10:36
